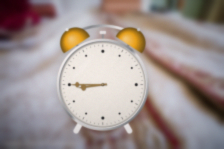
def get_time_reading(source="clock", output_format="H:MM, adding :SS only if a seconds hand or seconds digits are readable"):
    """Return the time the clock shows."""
8:45
